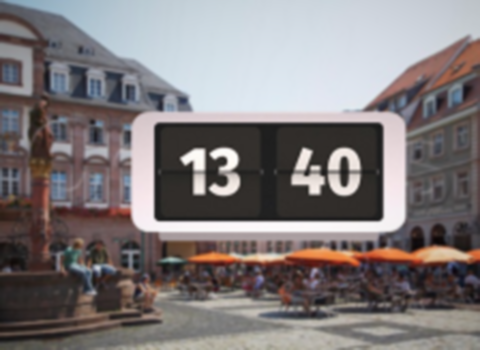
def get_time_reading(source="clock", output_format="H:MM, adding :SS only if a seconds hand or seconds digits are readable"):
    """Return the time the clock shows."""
13:40
